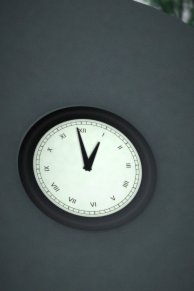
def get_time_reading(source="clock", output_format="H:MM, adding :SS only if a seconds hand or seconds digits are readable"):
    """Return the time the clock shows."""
12:59
